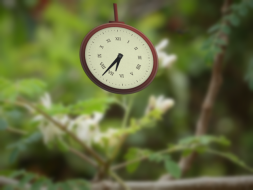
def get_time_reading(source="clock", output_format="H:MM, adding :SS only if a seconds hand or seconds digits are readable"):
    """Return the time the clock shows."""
6:37
